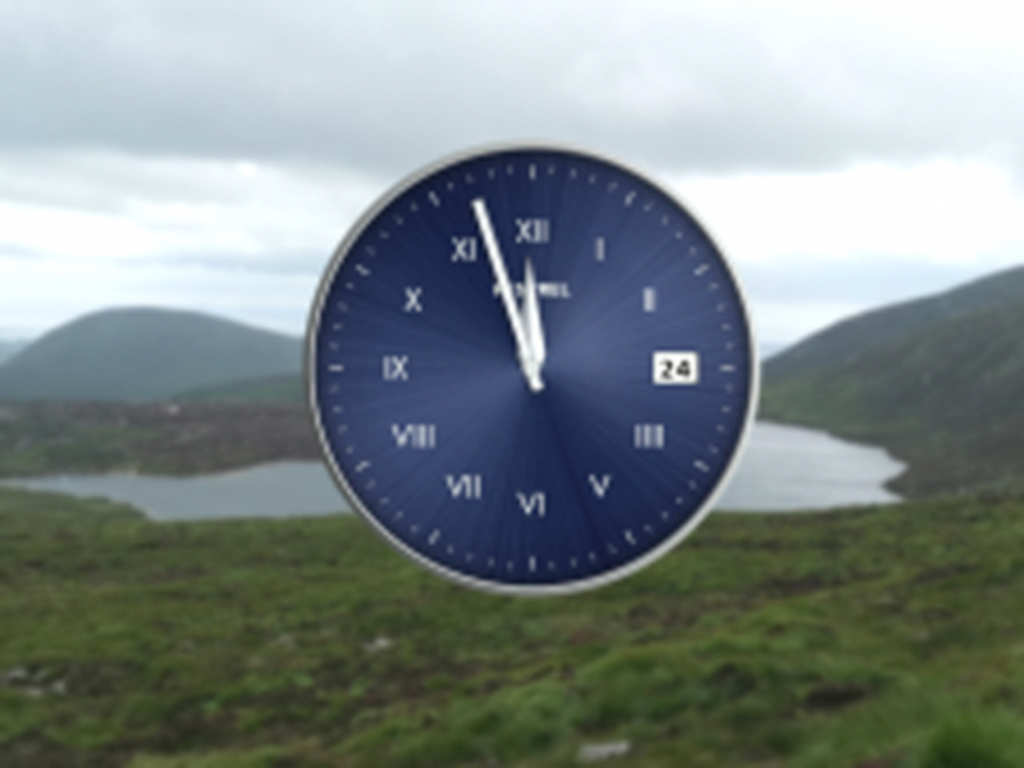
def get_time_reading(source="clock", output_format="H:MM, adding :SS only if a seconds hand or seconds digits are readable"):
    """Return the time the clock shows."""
11:57
